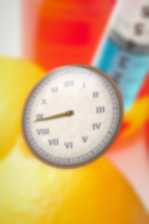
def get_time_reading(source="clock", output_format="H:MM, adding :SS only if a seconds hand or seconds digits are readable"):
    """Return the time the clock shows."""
8:44
